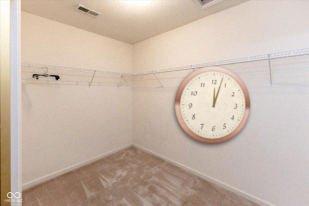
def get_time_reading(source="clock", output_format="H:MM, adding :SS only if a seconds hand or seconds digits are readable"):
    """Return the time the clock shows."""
12:03
